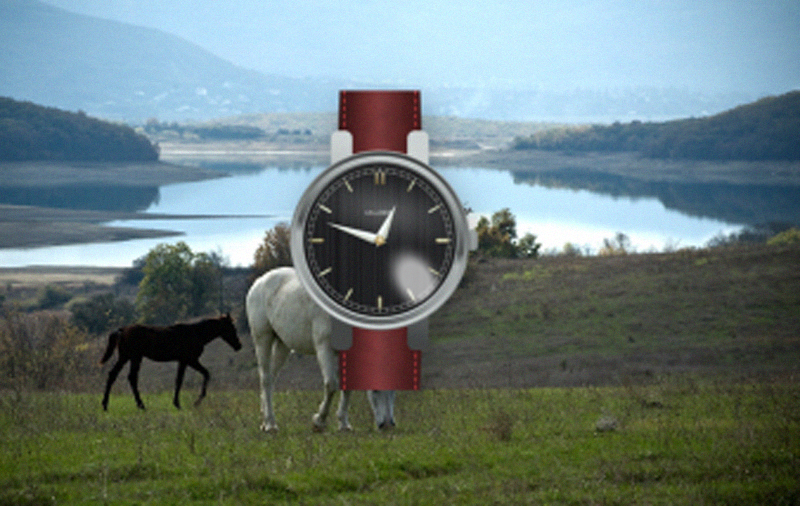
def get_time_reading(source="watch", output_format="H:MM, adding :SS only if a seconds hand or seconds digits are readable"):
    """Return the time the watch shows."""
12:48
